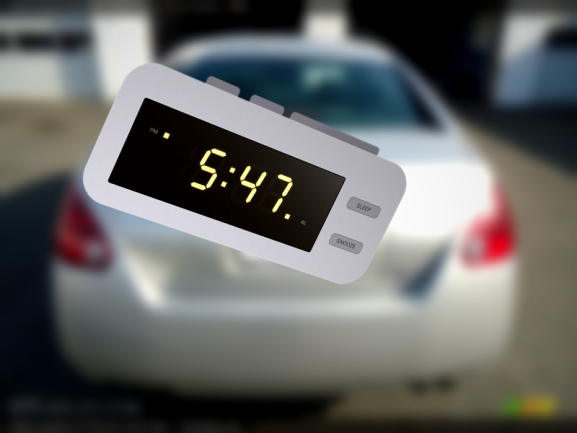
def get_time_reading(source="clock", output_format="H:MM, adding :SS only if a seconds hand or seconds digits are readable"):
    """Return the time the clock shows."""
5:47
